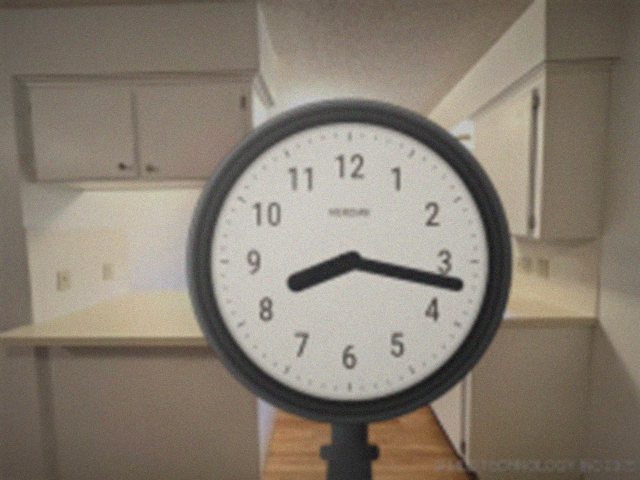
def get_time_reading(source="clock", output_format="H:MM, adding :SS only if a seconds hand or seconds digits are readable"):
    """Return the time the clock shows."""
8:17
